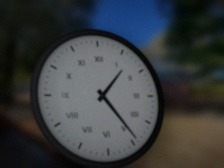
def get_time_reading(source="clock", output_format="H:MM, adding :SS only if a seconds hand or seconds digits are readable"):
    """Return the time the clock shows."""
1:24
